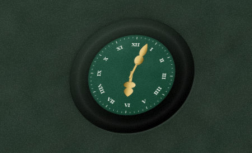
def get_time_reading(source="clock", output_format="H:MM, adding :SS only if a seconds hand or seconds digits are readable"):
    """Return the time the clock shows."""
6:03
